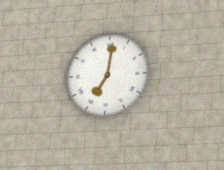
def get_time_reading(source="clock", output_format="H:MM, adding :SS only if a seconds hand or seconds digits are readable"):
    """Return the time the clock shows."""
7:01
